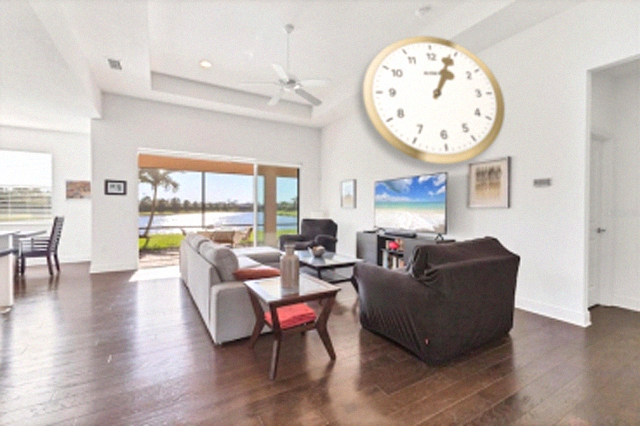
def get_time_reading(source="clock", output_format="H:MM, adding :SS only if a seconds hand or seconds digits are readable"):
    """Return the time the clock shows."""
1:04
